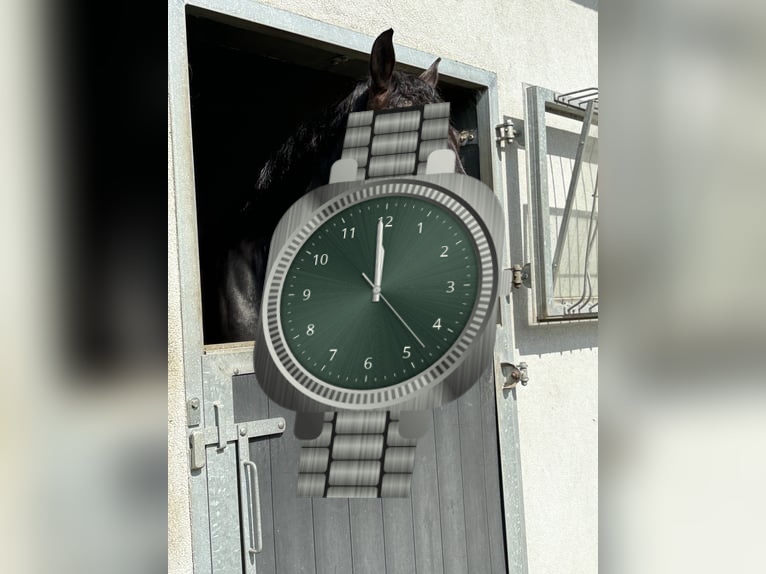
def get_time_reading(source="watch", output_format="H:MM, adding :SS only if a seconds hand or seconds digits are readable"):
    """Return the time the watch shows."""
11:59:23
